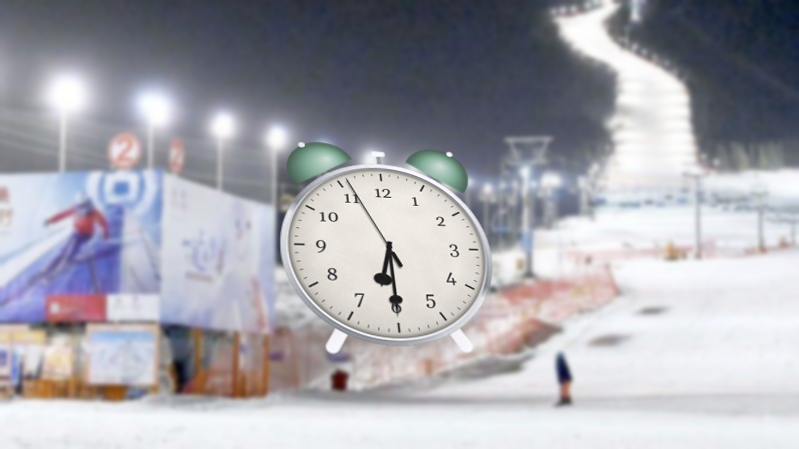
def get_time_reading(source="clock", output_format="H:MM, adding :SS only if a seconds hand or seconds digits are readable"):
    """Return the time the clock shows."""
6:29:56
